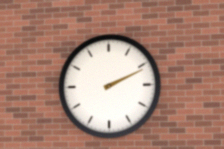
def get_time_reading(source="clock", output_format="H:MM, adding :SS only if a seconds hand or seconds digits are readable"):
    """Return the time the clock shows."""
2:11
